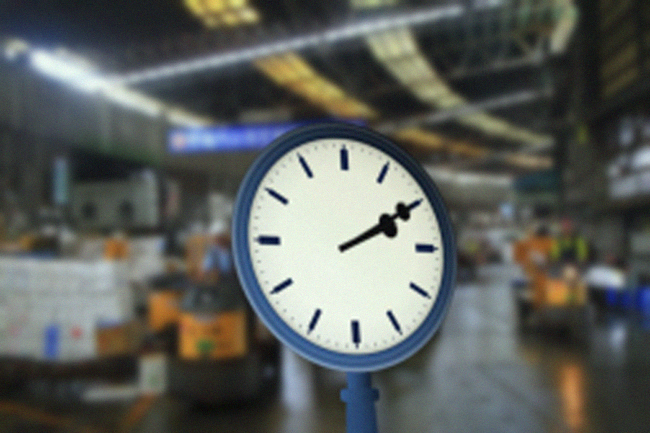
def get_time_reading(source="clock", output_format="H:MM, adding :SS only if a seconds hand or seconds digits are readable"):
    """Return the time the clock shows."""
2:10
